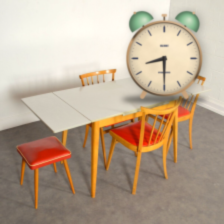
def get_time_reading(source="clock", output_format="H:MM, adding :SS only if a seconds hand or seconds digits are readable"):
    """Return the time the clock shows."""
8:30
